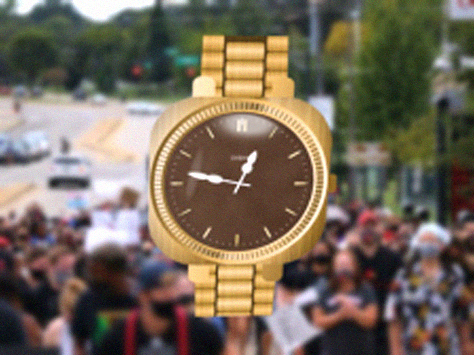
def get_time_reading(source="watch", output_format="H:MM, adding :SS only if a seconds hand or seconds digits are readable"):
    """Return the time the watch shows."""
12:47
